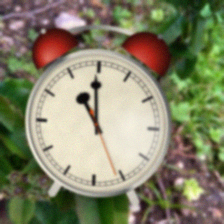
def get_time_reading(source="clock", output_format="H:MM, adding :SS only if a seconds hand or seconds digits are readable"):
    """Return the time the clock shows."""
10:59:26
